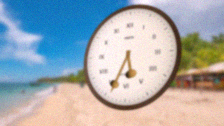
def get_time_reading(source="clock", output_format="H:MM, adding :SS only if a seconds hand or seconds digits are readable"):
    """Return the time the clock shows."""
5:34
